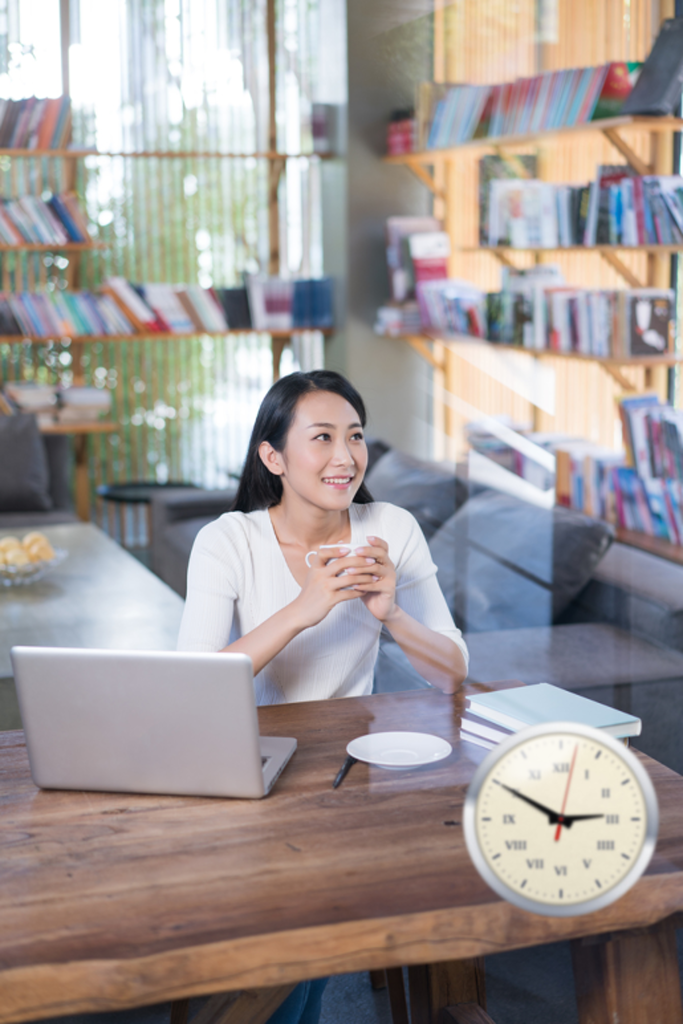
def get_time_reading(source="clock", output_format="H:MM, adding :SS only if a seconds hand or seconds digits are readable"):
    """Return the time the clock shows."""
2:50:02
